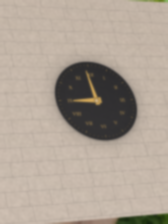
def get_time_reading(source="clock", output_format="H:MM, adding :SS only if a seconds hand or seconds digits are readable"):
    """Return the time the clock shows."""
8:59
